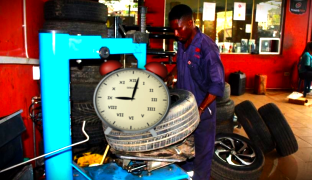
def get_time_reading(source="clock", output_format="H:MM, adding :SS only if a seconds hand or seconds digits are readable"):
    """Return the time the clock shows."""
9:02
